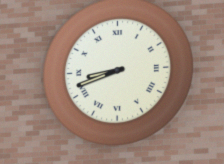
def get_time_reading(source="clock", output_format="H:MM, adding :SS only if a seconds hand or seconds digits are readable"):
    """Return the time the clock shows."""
8:42
